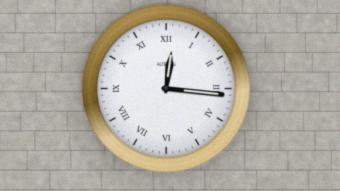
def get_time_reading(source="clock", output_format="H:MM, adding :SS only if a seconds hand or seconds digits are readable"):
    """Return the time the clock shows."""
12:16
